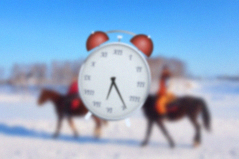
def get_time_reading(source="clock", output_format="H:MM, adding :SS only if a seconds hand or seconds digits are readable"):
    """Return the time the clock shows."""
6:24
